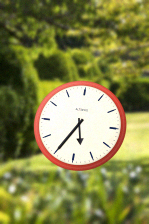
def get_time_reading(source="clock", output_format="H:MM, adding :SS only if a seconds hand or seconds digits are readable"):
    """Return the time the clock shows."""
5:35
